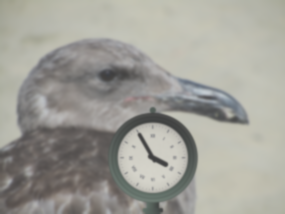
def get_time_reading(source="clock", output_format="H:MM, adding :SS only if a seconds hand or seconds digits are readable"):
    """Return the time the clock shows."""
3:55
